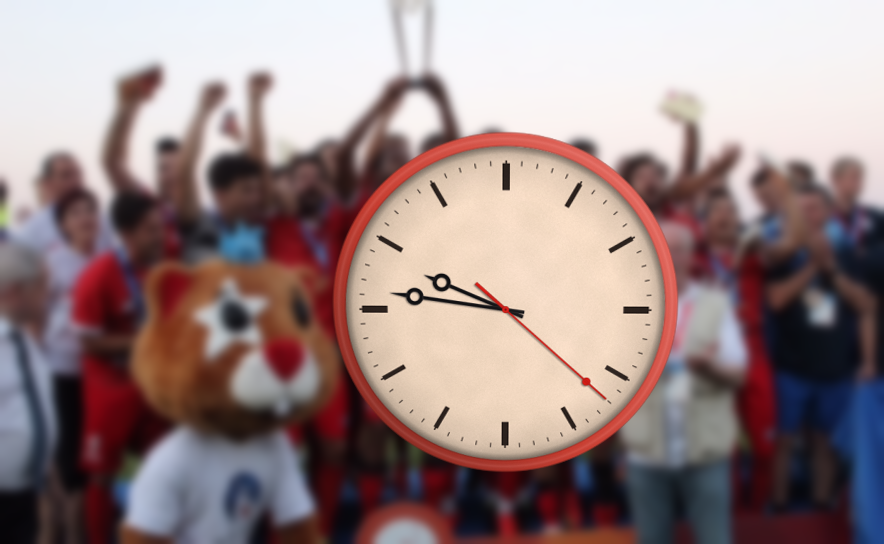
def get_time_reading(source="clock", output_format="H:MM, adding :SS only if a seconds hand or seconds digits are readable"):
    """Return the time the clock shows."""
9:46:22
